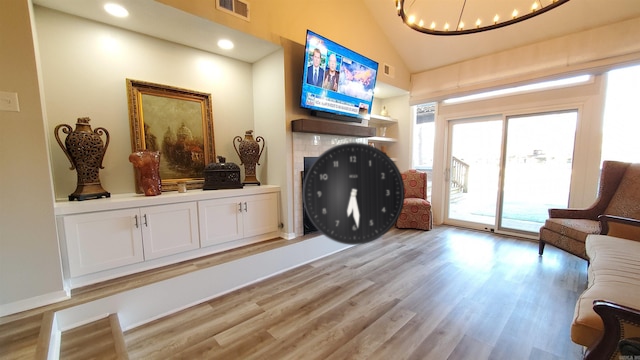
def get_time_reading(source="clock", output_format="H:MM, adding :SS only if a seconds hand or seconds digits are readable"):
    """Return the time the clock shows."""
6:29
